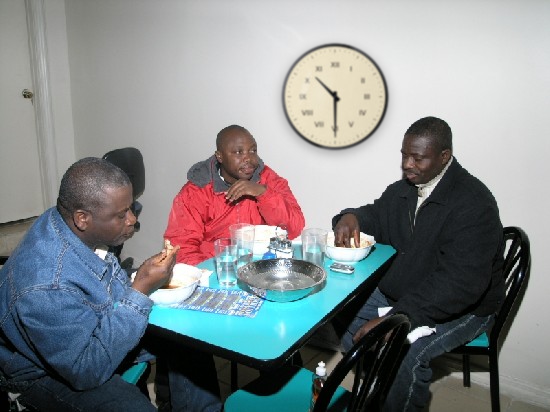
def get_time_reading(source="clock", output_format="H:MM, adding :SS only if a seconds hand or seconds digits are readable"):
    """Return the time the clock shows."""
10:30
